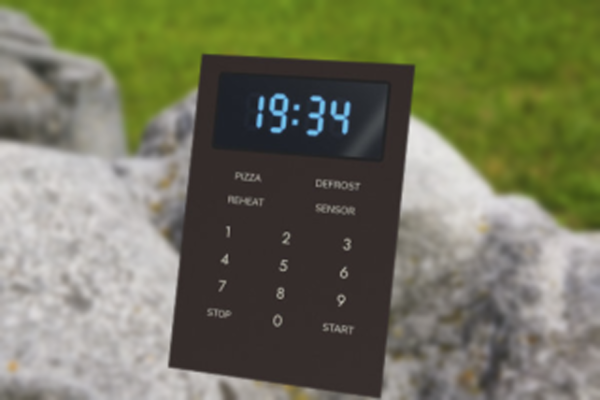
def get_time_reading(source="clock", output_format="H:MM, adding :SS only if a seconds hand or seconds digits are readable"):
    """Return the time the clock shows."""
19:34
